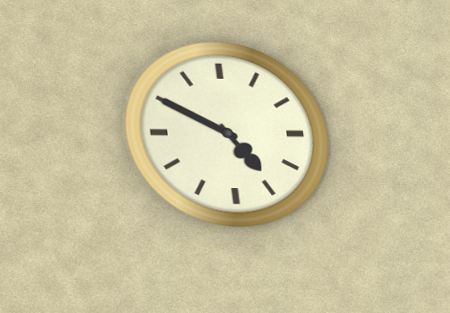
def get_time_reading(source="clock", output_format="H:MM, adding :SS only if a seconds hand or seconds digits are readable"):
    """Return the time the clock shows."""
4:50
